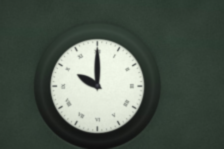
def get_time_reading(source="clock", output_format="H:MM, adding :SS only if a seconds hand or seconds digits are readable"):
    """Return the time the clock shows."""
10:00
